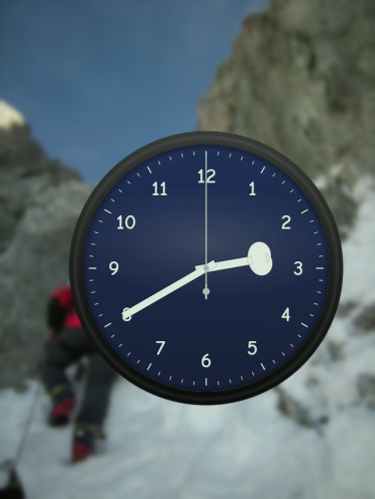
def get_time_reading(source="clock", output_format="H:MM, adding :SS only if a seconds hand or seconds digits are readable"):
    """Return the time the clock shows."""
2:40:00
